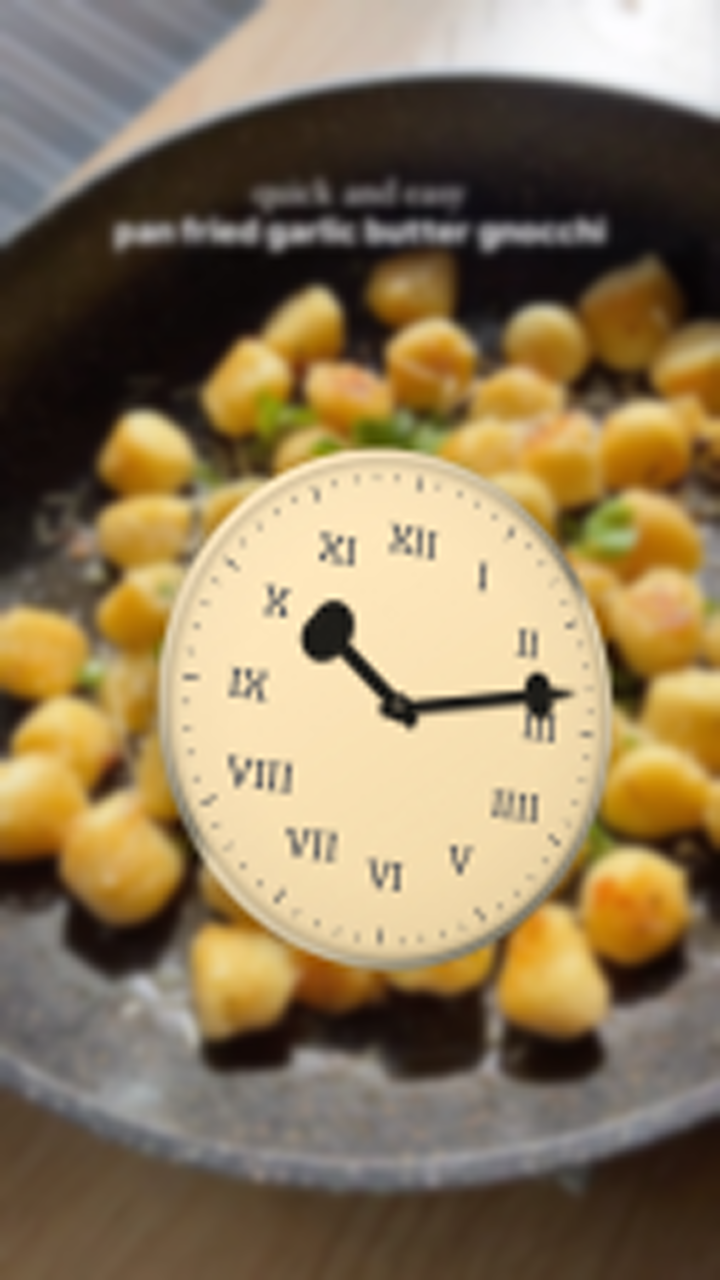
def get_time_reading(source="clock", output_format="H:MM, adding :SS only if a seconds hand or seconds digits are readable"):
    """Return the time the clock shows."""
10:13
